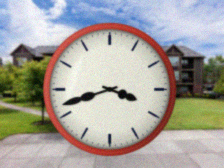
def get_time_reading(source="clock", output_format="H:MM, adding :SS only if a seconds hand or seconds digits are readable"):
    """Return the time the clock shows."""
3:42
